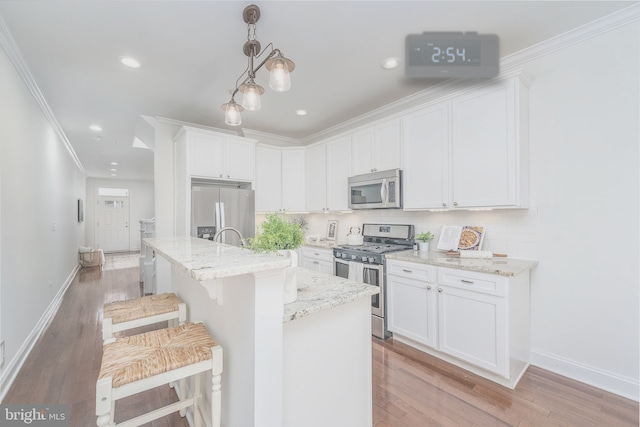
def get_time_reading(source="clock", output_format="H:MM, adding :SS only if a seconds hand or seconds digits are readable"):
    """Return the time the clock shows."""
2:54
